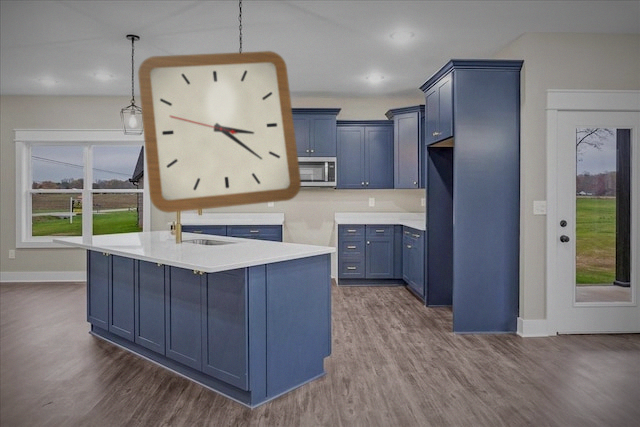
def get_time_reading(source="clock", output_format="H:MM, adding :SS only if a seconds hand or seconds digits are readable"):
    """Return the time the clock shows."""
3:21:48
